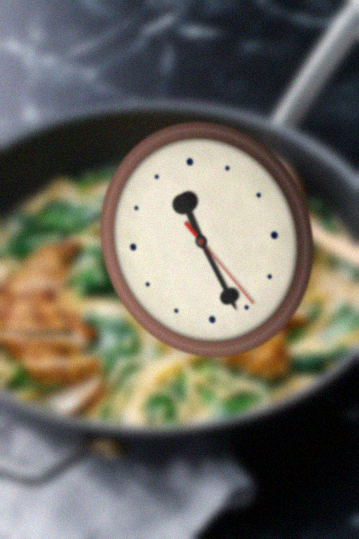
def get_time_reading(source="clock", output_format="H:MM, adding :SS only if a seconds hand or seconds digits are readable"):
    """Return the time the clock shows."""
11:26:24
